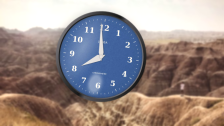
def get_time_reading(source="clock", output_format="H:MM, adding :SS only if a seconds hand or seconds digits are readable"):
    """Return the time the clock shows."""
7:59
